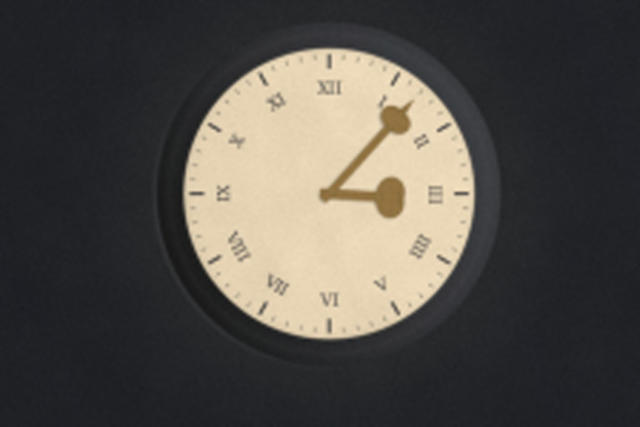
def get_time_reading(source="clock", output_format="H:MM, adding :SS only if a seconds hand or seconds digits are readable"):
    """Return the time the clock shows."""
3:07
